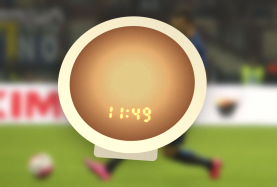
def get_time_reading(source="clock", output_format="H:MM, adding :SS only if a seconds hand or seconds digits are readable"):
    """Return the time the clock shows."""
11:49
